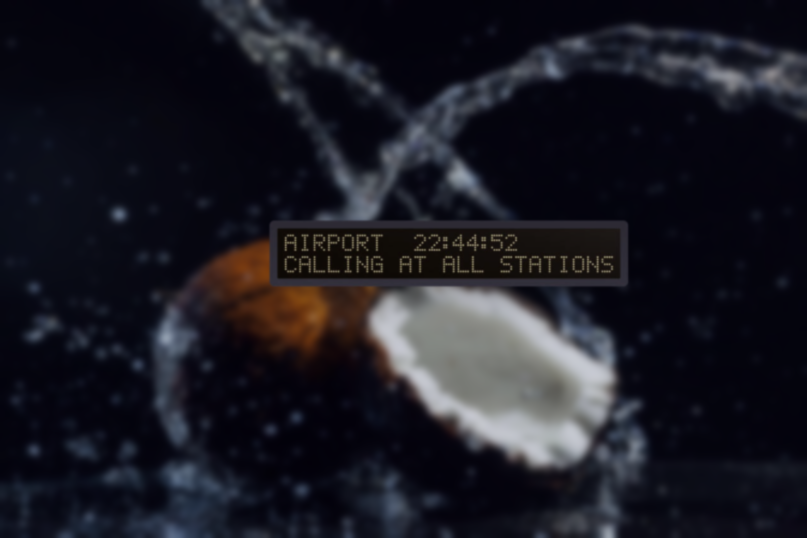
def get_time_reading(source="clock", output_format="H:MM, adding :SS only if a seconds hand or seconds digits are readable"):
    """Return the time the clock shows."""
22:44:52
